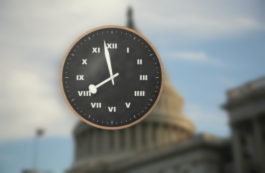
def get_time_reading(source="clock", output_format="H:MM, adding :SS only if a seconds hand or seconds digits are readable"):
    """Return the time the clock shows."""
7:58
